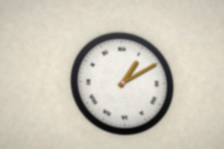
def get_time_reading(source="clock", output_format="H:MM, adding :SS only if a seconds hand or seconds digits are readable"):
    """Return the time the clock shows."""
1:10
